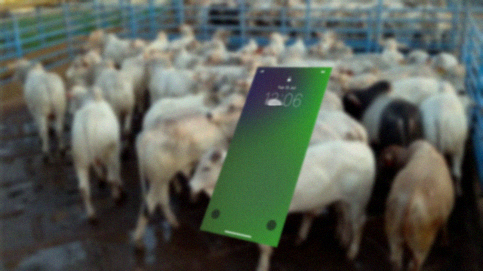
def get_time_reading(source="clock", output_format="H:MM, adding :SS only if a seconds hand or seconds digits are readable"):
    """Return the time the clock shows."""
12:06
